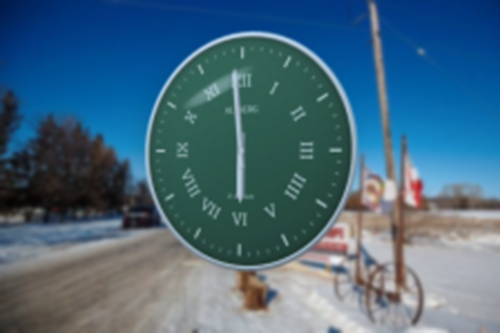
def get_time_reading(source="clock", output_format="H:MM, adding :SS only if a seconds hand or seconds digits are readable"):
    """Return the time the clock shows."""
5:59
